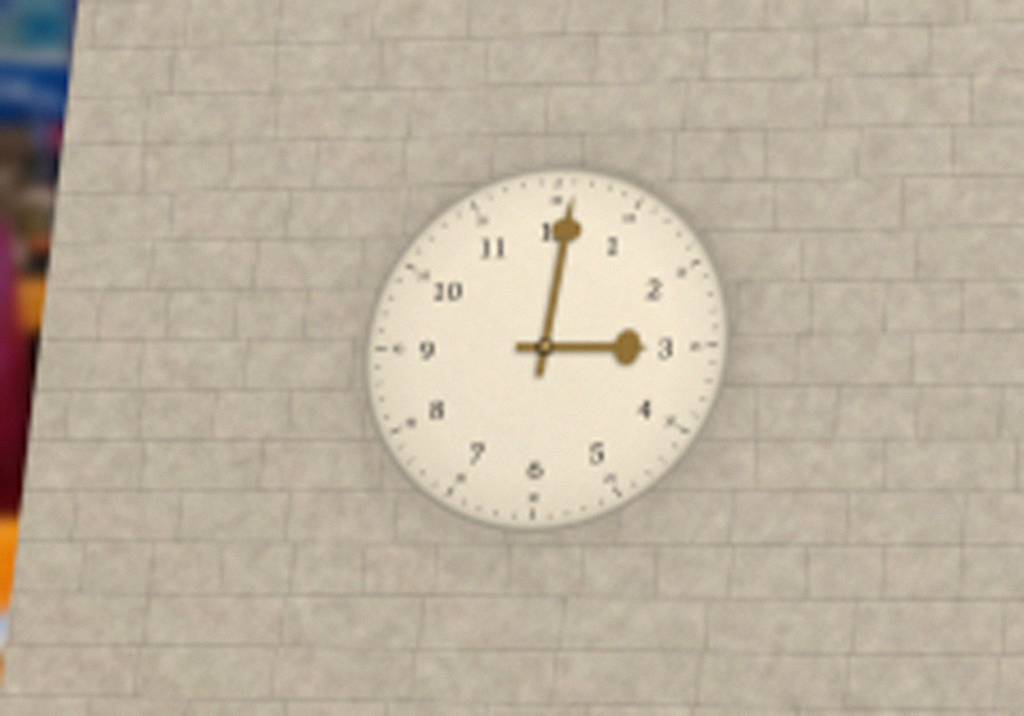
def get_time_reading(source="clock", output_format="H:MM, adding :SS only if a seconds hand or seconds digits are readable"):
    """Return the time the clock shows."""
3:01
